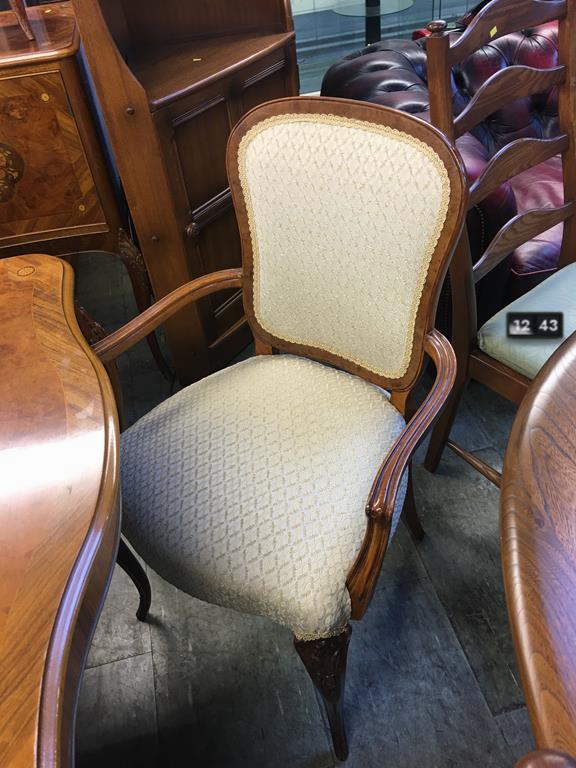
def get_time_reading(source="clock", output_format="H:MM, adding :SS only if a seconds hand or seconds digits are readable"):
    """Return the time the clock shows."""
12:43
